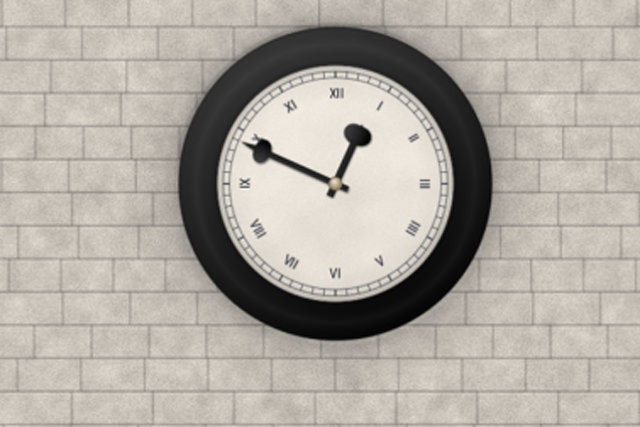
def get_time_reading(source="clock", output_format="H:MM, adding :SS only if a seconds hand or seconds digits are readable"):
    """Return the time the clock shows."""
12:49
